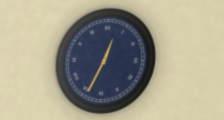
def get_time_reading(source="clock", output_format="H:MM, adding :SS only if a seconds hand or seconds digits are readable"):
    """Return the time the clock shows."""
12:34
